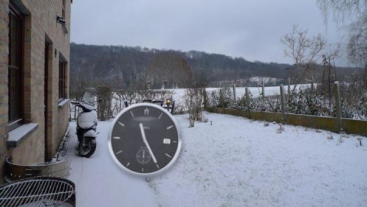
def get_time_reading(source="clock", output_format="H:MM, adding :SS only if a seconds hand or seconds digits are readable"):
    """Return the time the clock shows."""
11:25
